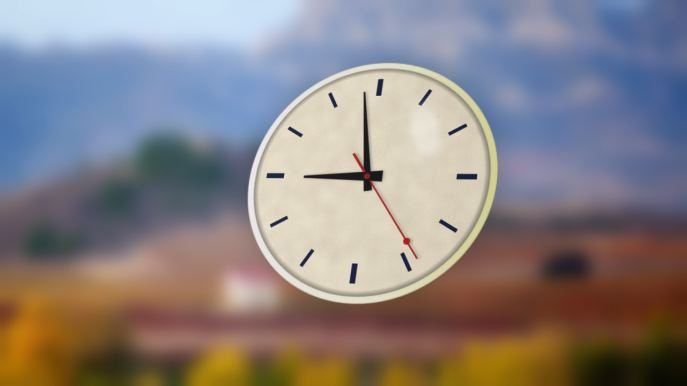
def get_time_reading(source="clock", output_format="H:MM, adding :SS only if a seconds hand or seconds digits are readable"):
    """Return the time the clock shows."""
8:58:24
